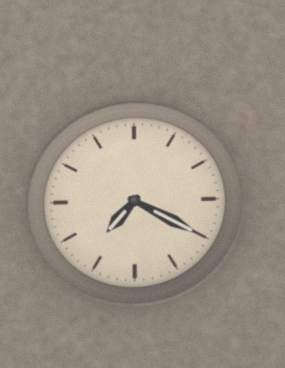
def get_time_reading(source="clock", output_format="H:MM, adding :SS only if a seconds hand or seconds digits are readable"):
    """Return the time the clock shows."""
7:20
